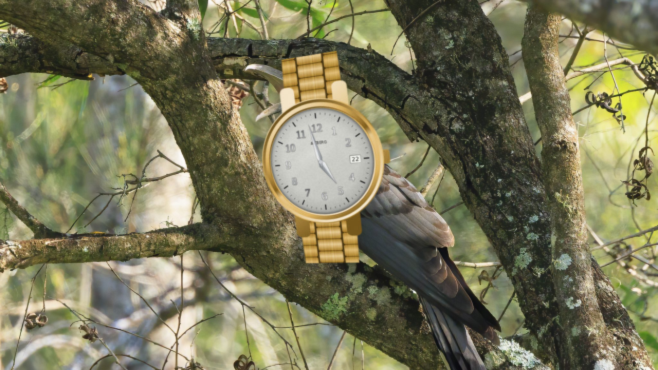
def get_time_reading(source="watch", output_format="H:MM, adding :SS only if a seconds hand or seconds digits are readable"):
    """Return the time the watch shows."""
4:58
